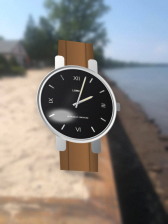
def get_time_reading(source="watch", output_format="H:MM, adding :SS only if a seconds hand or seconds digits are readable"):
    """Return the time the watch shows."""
2:03
